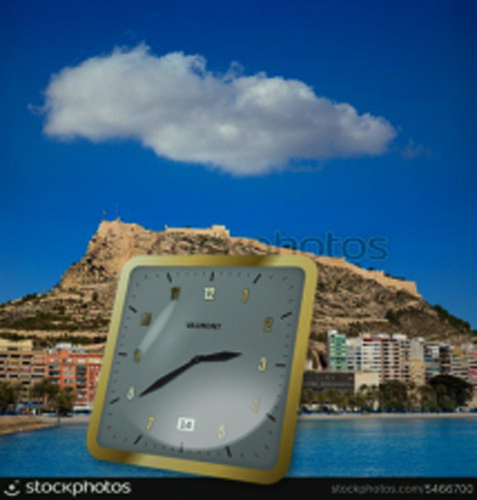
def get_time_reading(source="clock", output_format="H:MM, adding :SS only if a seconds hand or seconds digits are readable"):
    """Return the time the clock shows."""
2:39
